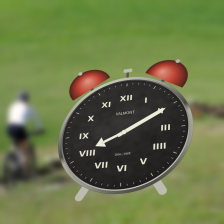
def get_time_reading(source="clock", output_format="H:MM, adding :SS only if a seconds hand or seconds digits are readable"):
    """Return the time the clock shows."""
8:10
